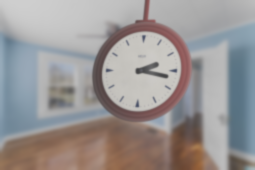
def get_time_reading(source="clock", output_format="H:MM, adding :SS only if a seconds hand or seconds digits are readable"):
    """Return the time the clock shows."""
2:17
